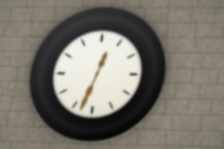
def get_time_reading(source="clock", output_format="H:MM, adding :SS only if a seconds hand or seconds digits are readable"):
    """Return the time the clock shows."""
12:33
